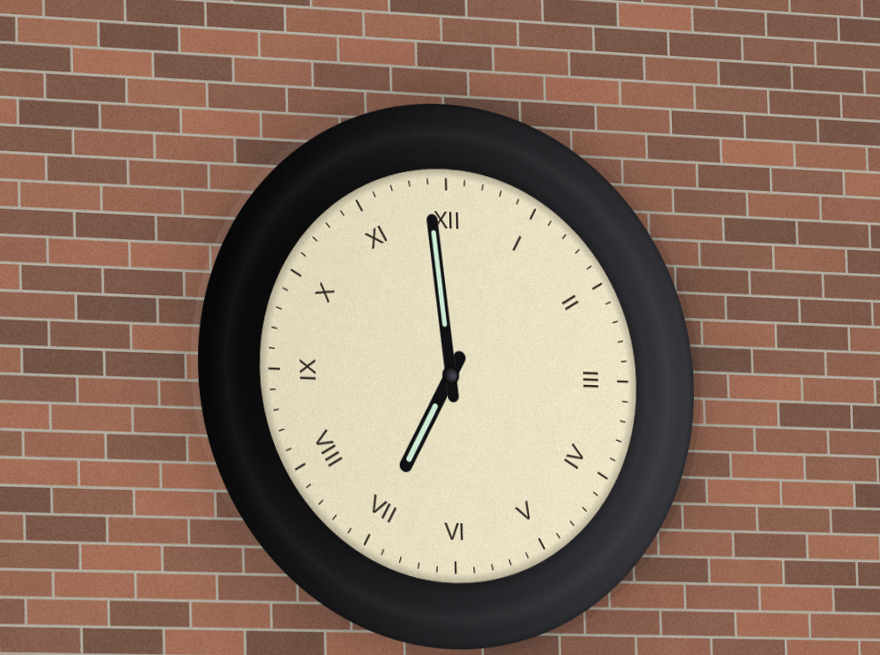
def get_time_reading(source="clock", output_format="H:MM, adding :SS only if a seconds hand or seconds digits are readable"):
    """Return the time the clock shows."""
6:59
